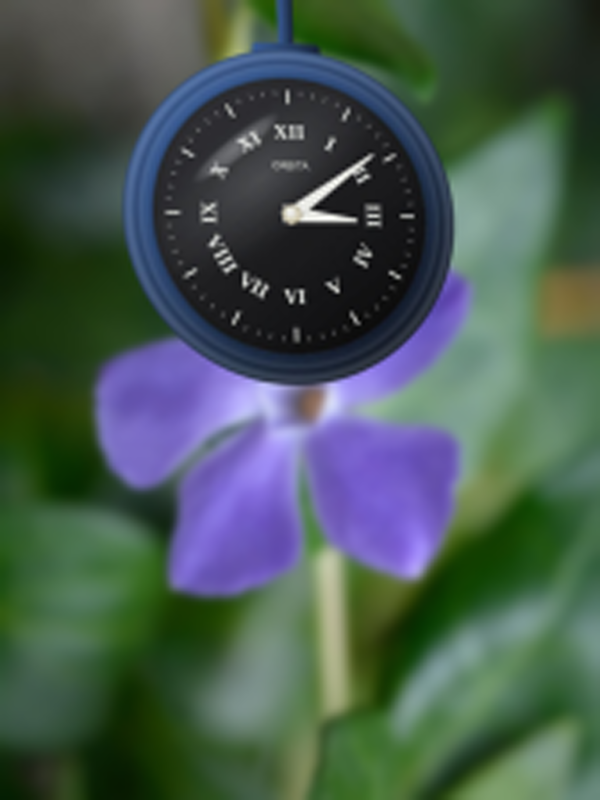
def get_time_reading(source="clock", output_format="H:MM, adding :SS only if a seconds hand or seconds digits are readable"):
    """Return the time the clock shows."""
3:09
